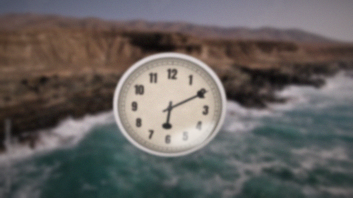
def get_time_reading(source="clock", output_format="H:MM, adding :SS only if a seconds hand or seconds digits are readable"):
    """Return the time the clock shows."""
6:10
